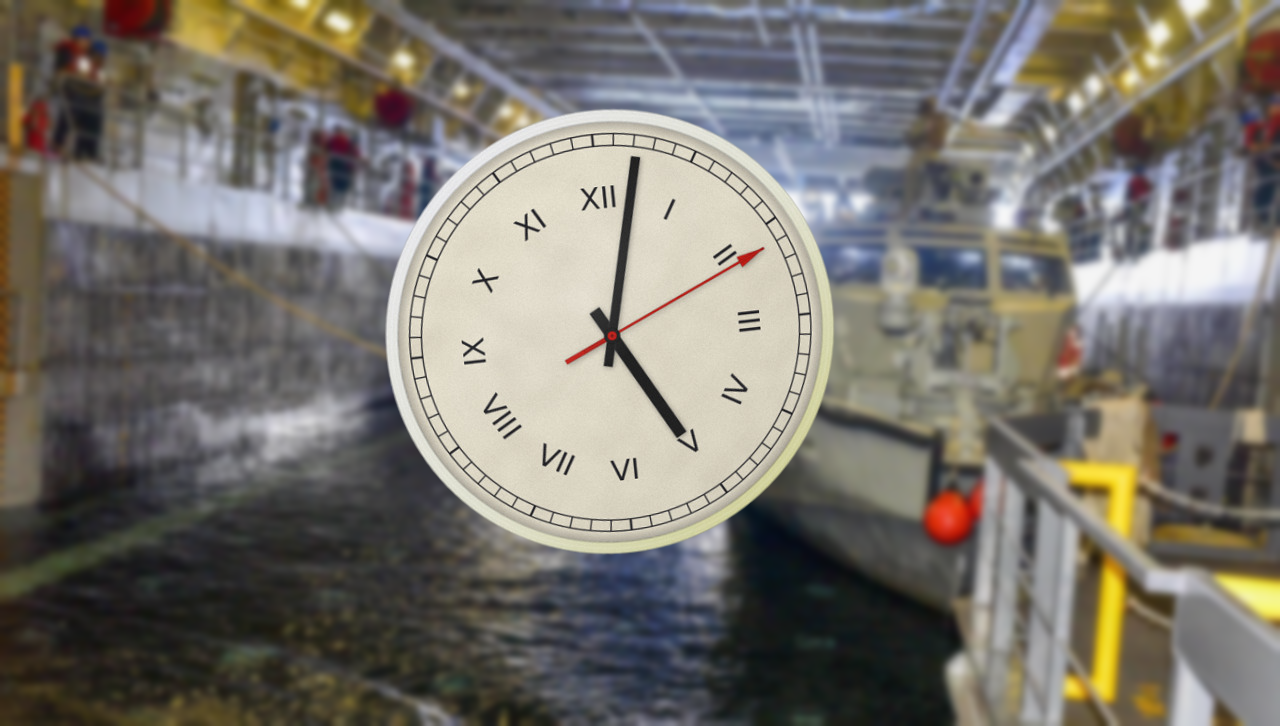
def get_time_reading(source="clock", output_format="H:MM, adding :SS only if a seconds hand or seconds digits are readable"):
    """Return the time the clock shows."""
5:02:11
